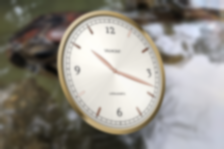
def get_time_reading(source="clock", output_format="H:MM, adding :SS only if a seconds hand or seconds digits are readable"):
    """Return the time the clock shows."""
10:18
